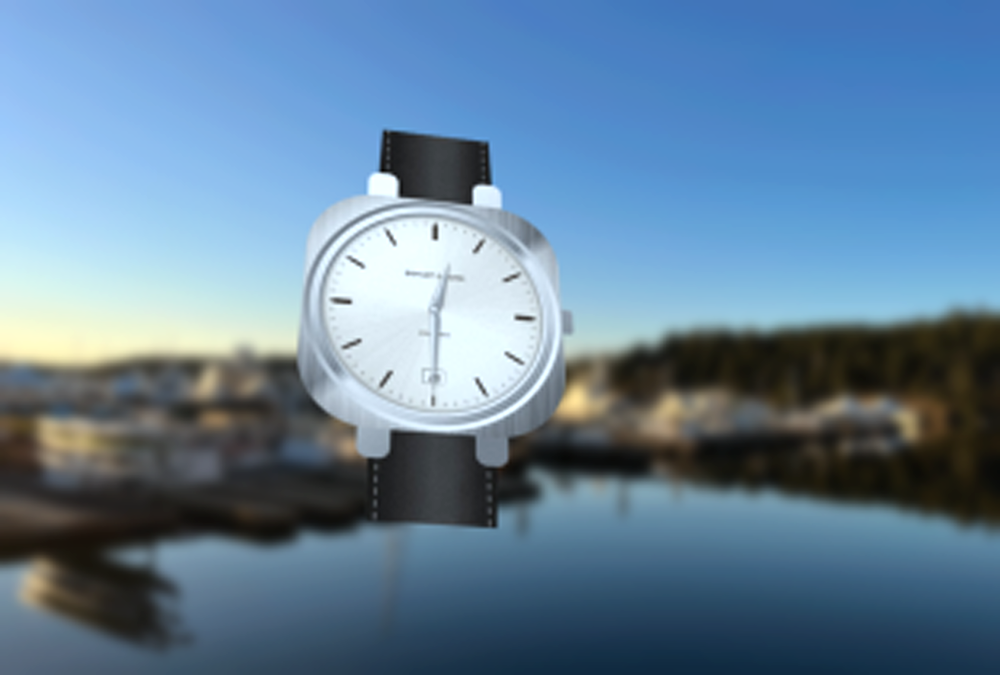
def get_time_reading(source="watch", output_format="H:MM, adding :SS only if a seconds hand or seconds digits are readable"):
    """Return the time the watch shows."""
12:30
